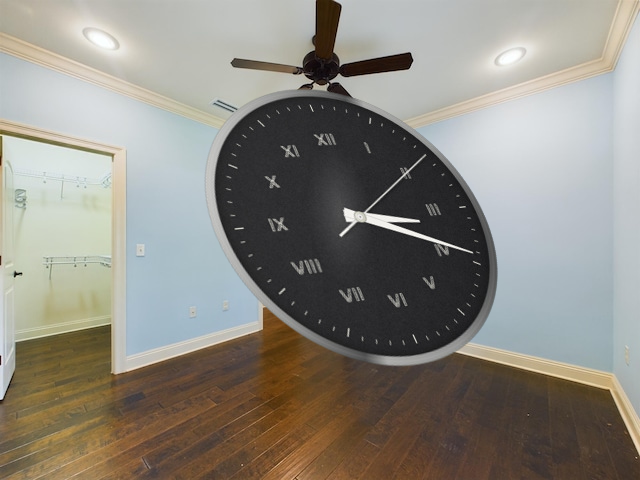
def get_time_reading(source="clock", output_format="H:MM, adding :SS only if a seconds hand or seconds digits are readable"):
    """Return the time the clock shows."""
3:19:10
